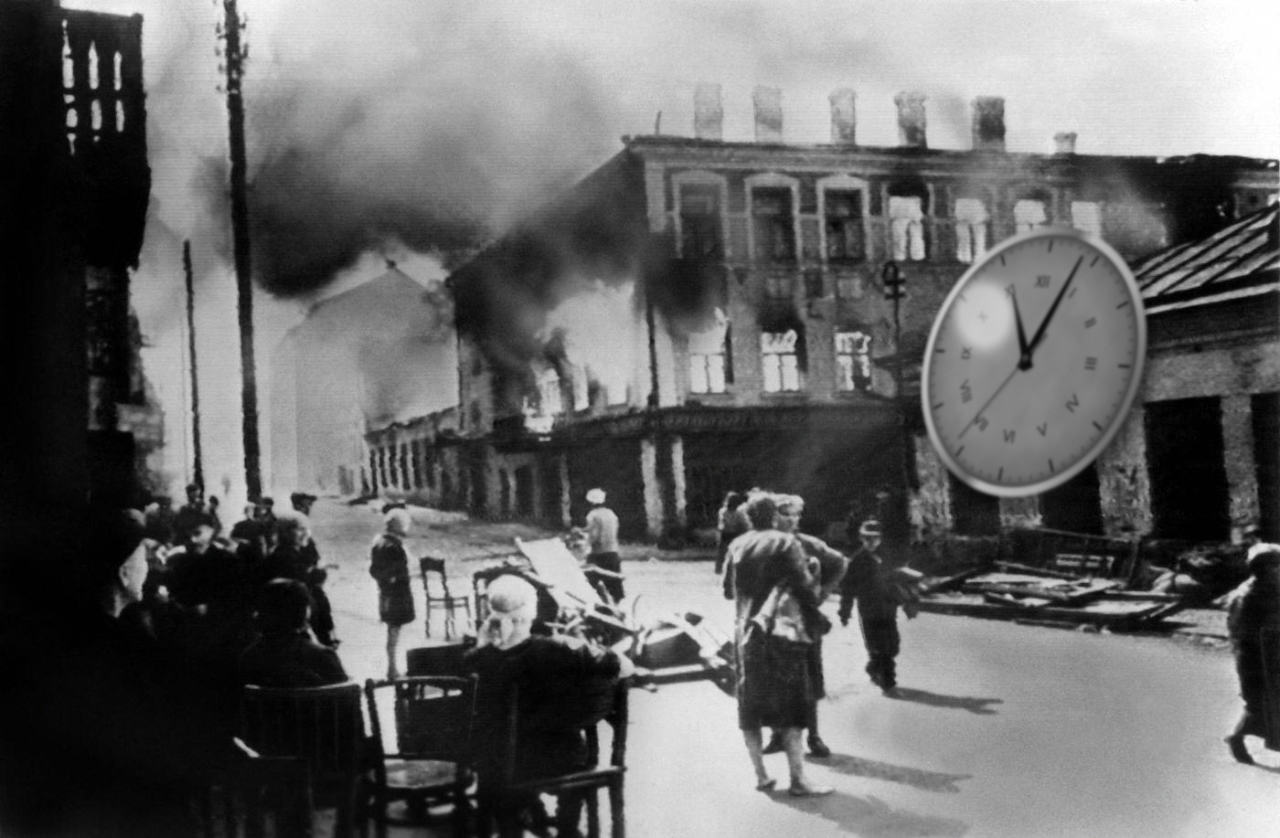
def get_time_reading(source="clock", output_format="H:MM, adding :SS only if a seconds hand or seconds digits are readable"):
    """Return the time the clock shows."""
11:03:36
